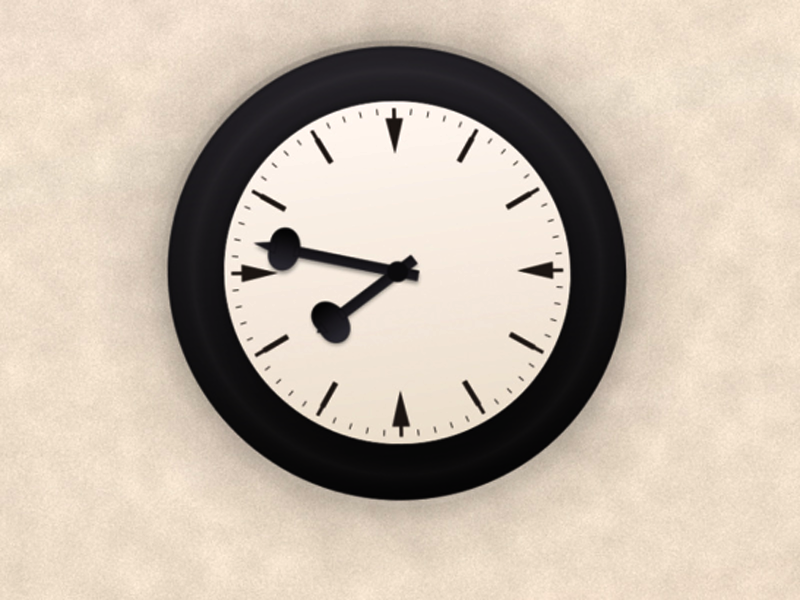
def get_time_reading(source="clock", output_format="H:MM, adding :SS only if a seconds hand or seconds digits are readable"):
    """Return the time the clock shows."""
7:47
